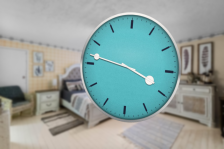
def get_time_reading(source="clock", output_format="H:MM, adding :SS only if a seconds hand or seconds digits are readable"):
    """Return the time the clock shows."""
3:47
